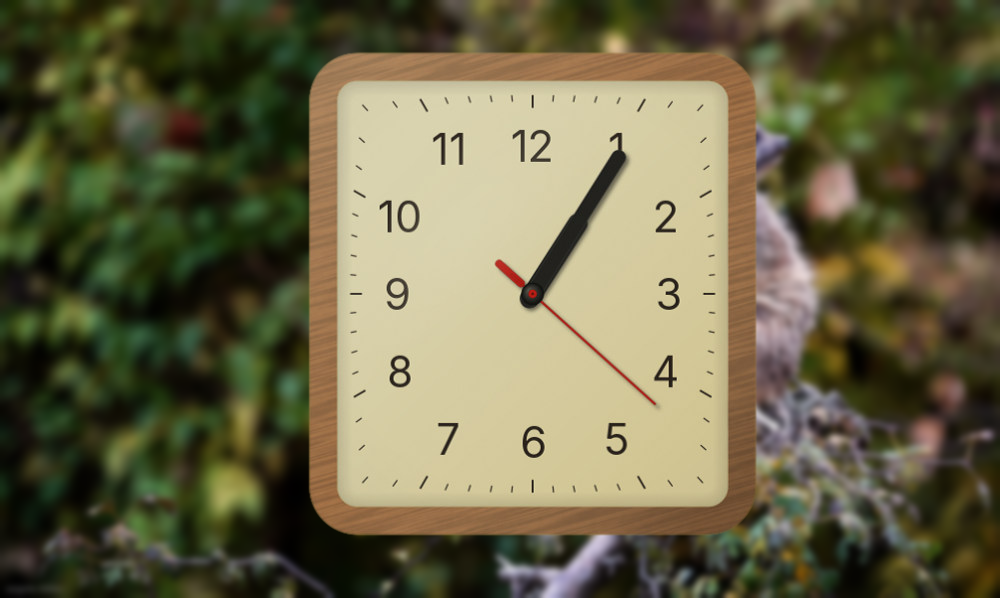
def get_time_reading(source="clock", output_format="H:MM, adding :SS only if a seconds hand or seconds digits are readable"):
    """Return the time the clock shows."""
1:05:22
